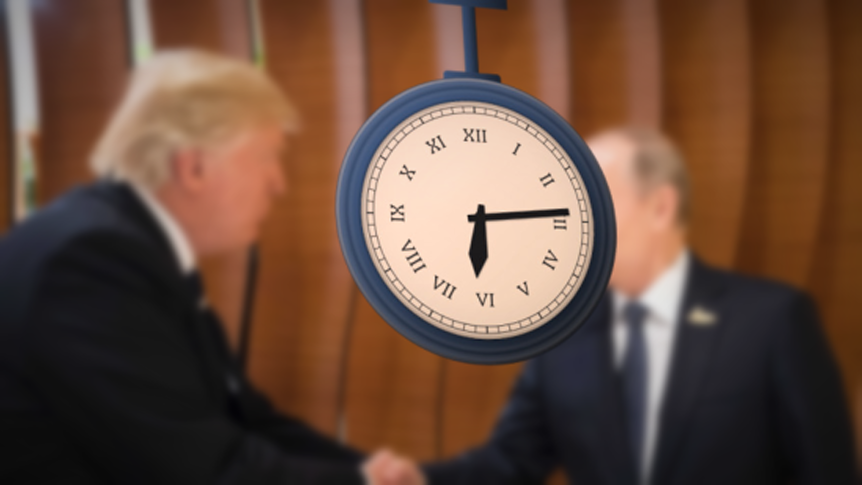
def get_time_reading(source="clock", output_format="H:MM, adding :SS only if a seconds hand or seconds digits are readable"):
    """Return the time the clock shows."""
6:14
